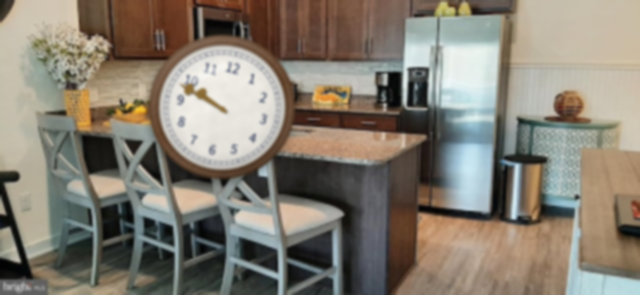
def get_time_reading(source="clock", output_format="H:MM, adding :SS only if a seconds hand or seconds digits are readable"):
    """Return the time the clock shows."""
9:48
